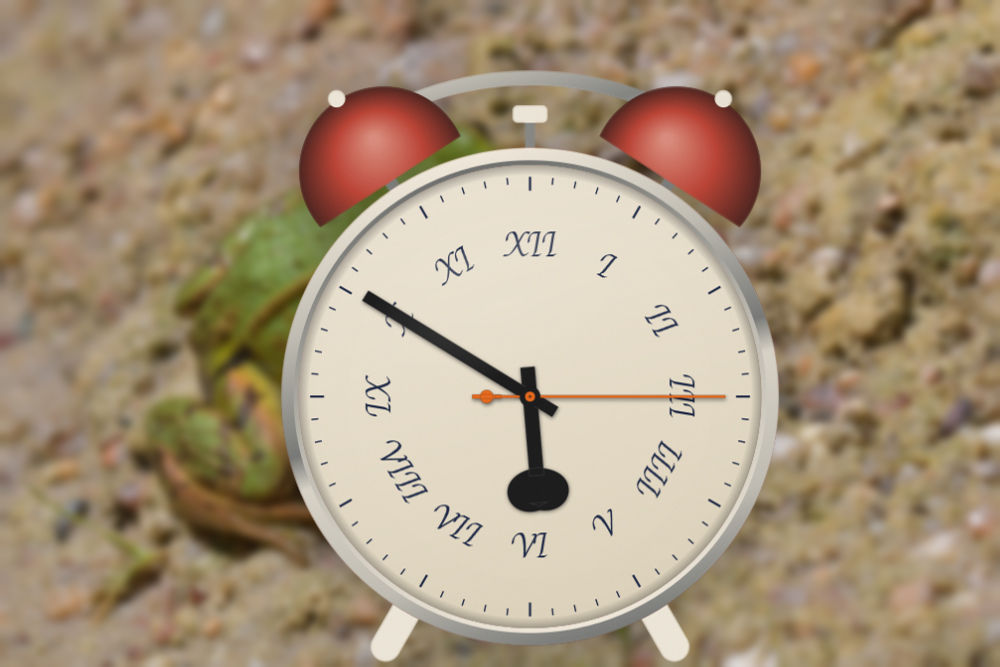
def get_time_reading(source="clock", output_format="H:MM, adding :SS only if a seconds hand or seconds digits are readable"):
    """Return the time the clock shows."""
5:50:15
